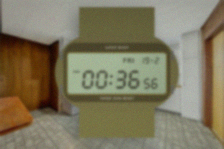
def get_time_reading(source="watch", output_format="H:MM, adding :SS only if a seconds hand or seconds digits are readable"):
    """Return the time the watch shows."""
0:36
